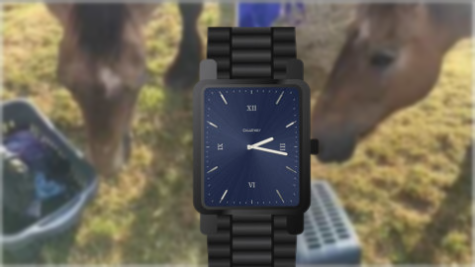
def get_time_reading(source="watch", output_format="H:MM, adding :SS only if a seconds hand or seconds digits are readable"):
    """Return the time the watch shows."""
2:17
